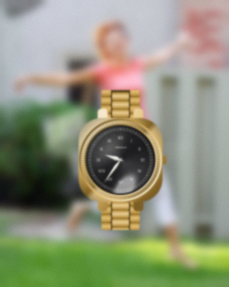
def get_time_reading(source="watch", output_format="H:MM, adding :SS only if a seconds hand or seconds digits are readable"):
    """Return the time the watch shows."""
9:36
